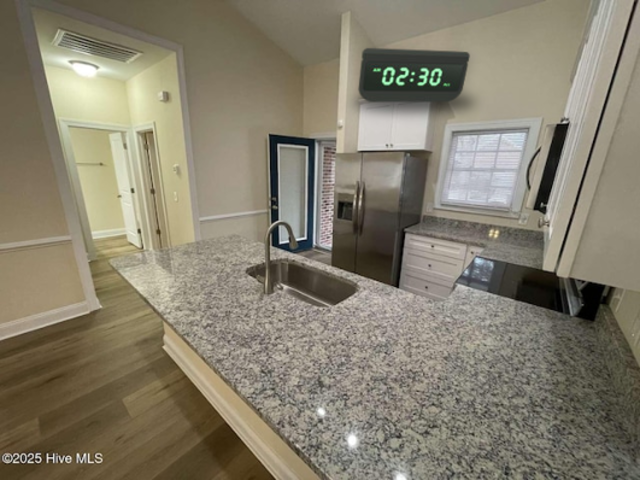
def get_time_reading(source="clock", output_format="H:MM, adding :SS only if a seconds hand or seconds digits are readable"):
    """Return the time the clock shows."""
2:30
